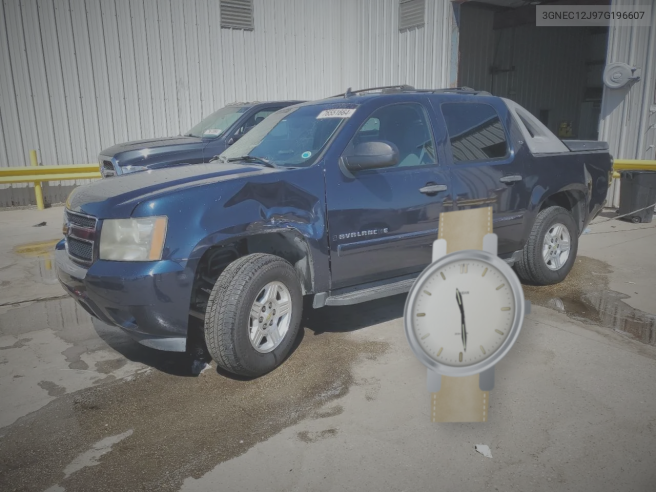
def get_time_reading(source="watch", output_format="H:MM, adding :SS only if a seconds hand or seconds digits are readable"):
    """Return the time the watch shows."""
11:29
